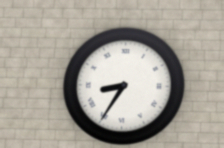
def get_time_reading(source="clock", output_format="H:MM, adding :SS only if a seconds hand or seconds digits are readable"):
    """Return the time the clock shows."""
8:35
